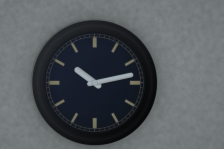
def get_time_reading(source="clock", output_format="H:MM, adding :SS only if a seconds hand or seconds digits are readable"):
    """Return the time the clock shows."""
10:13
